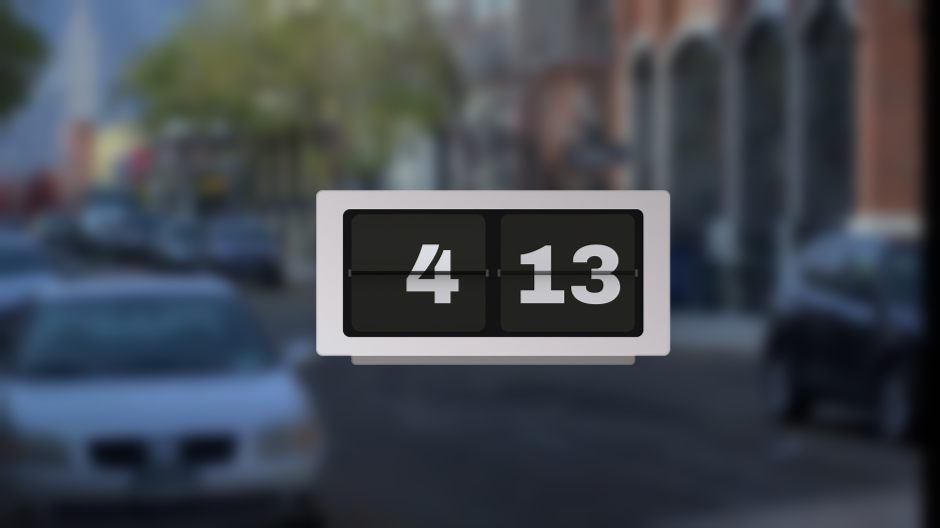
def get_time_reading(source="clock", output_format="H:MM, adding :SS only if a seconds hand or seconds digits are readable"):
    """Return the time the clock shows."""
4:13
